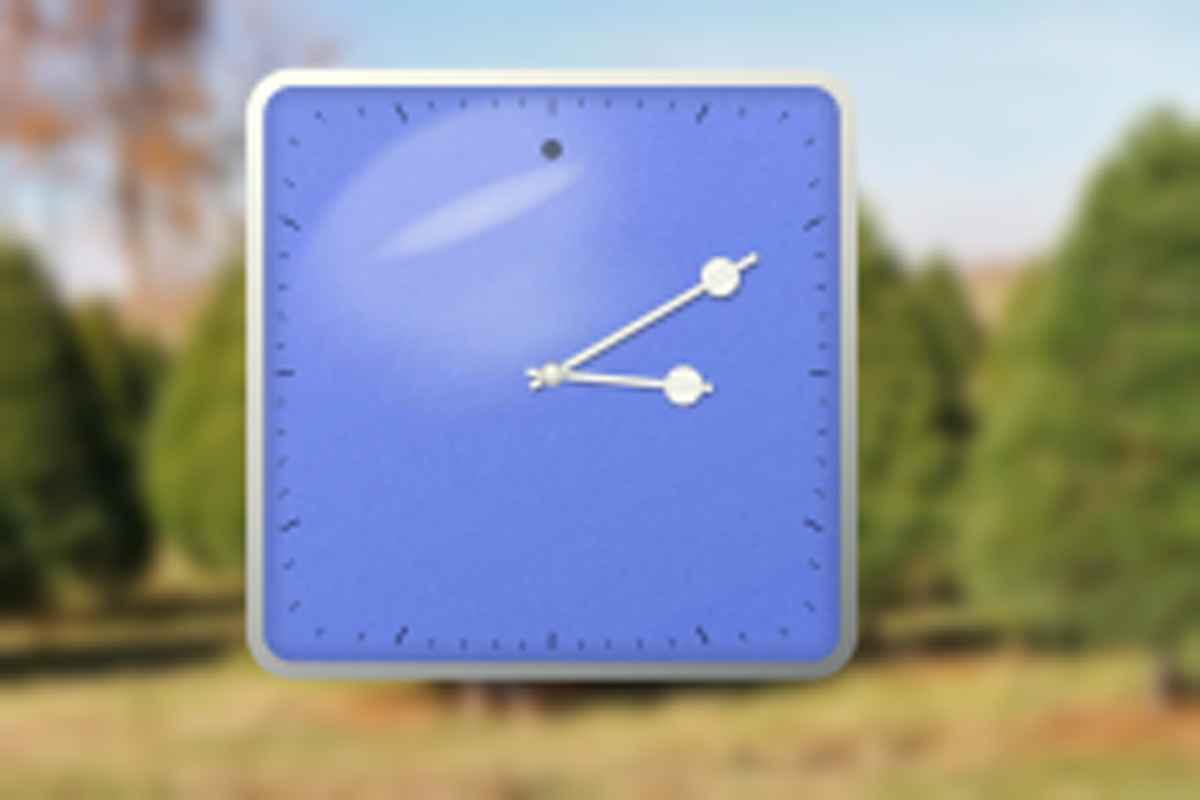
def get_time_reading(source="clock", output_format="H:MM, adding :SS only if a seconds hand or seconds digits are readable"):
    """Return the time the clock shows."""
3:10
